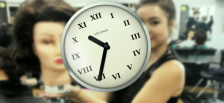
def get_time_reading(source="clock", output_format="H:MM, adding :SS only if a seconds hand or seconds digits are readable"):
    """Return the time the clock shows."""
10:35
